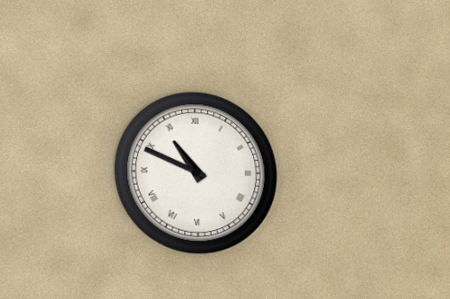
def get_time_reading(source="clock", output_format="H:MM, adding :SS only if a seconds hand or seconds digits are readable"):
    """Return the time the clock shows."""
10:49
